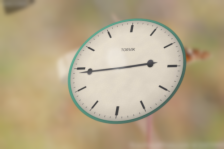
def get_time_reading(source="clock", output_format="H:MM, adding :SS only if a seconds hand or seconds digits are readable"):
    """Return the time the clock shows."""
2:44
